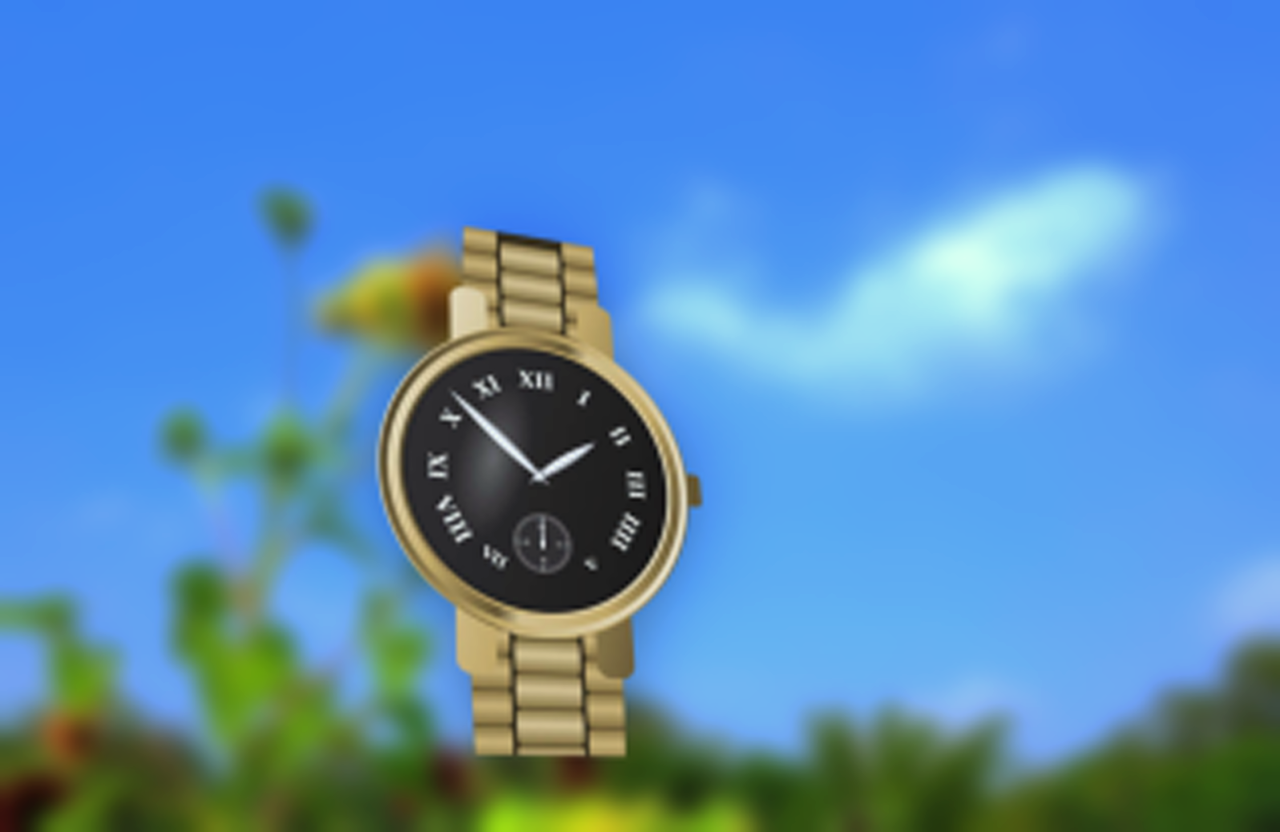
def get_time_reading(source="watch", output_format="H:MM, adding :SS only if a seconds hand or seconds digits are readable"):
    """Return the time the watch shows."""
1:52
